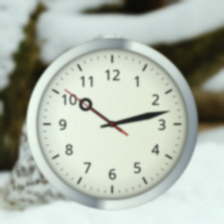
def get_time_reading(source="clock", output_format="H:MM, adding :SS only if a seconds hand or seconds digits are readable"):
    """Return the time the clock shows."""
10:12:51
